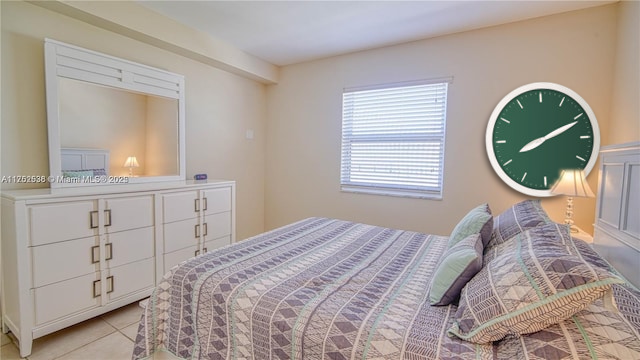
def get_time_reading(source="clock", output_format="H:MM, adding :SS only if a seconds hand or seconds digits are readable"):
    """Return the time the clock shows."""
8:11
